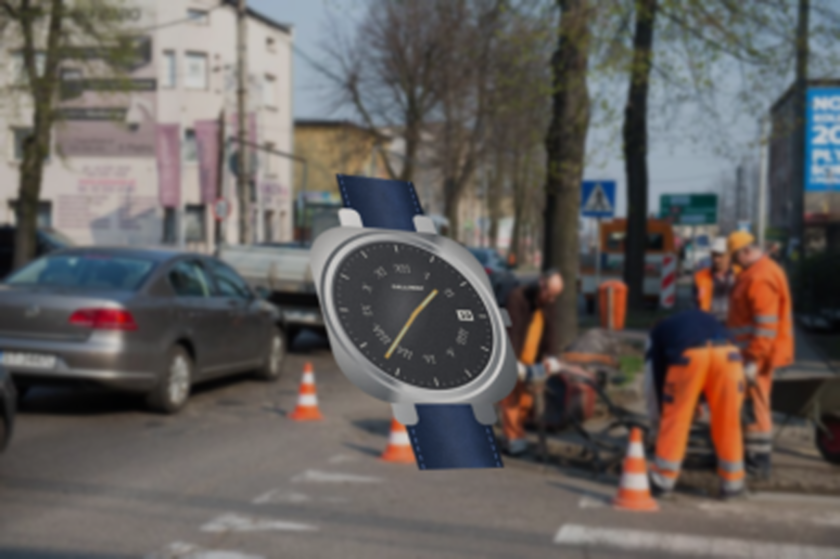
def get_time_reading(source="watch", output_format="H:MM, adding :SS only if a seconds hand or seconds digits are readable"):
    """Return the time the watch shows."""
1:37
